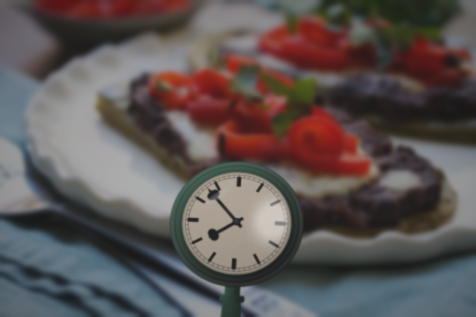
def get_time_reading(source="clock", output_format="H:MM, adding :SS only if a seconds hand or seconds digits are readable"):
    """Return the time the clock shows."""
7:53
